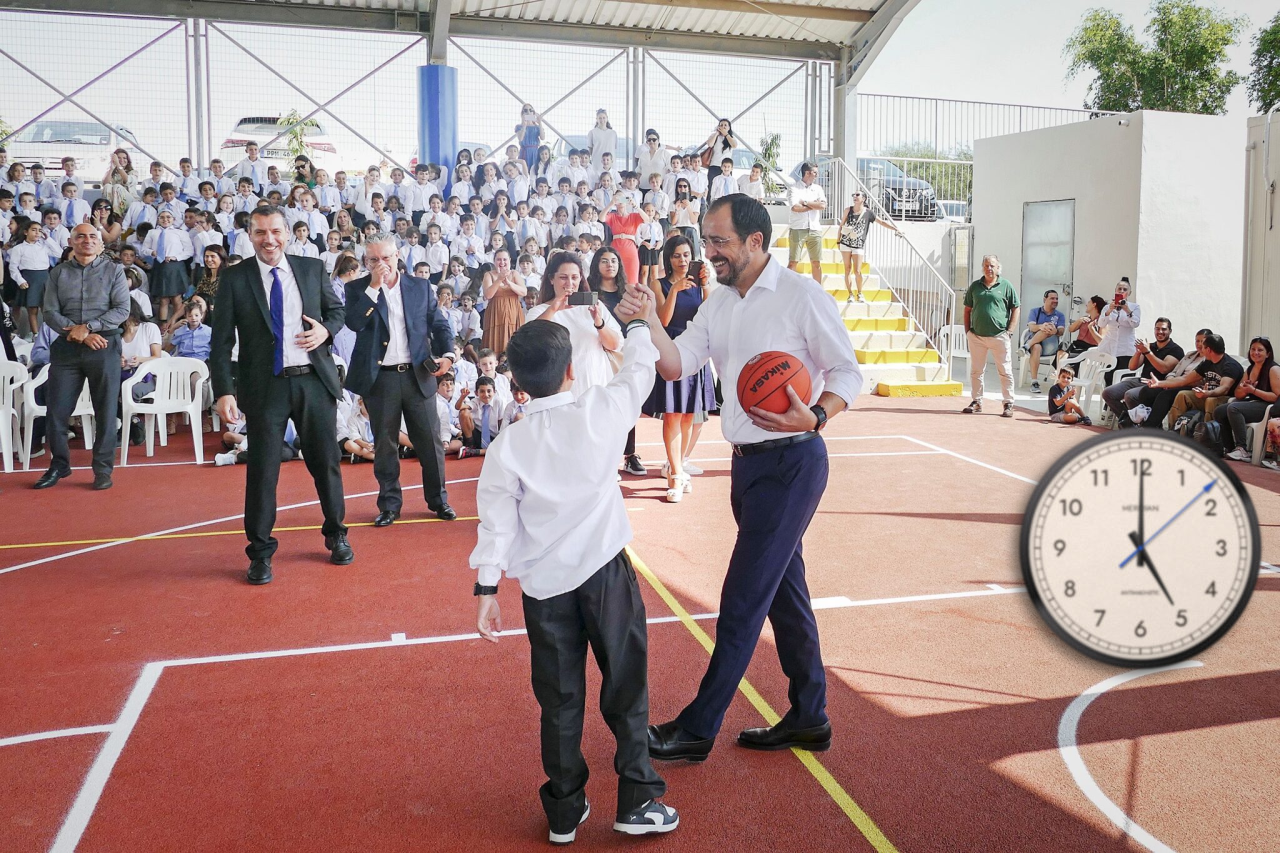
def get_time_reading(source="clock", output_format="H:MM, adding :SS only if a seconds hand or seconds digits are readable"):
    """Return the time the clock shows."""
5:00:08
